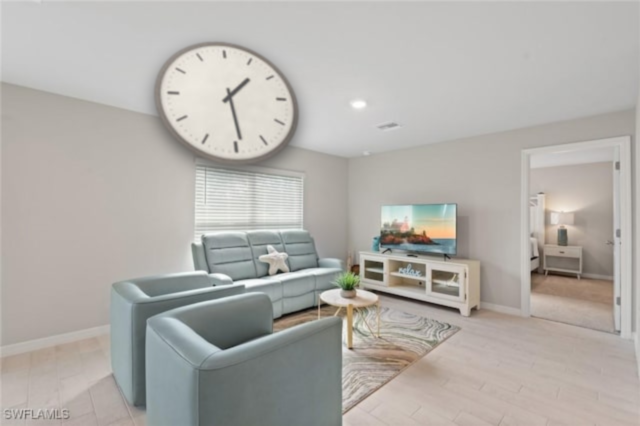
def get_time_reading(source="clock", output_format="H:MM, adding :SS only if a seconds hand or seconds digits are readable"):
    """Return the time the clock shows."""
1:29
